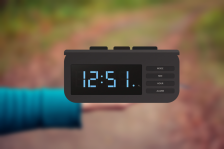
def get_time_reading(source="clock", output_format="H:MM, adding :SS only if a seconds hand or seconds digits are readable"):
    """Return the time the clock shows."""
12:51
